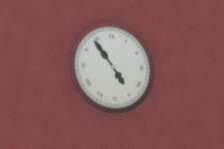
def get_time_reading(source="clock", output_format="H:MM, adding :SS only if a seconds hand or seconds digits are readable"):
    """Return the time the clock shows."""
4:54
